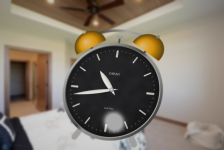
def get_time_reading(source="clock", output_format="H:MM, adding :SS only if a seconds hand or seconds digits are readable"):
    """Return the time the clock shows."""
10:43
